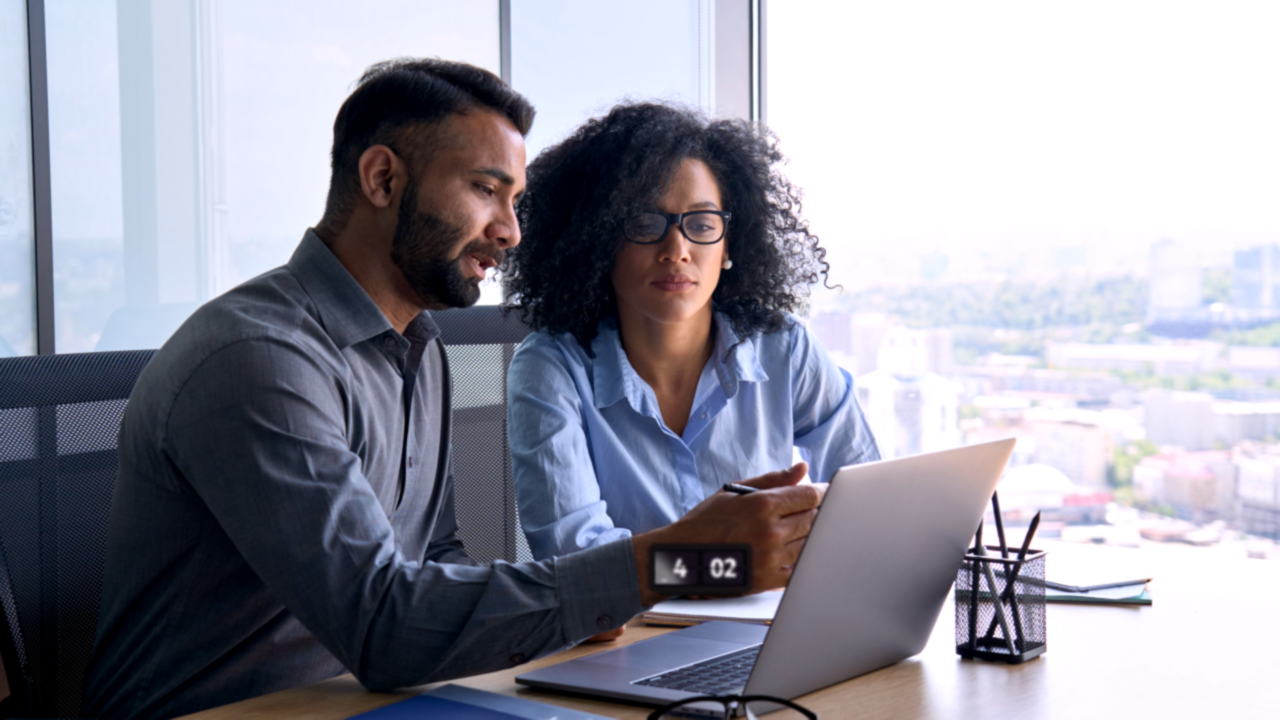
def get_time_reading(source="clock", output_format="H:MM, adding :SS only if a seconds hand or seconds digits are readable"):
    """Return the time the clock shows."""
4:02
